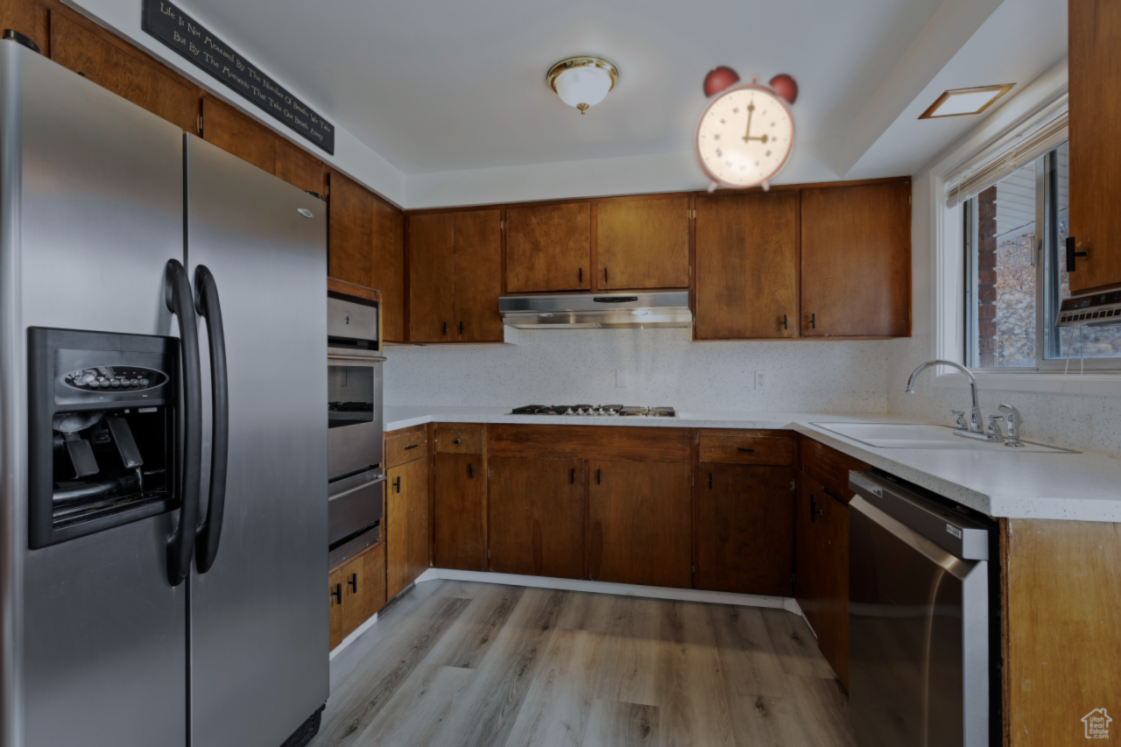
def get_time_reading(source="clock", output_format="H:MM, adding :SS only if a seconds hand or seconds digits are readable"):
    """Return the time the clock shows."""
3:00
